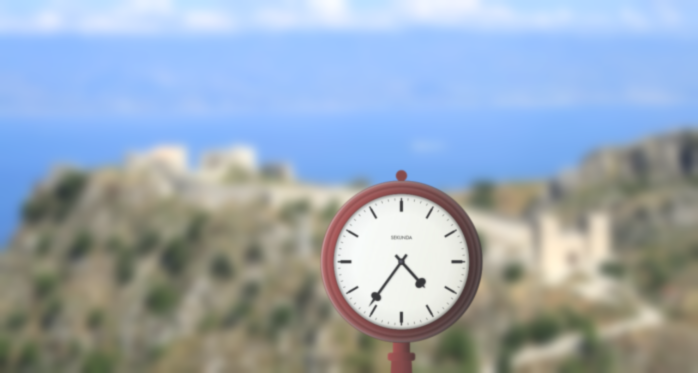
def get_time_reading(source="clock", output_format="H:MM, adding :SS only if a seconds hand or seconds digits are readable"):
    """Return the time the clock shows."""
4:36
